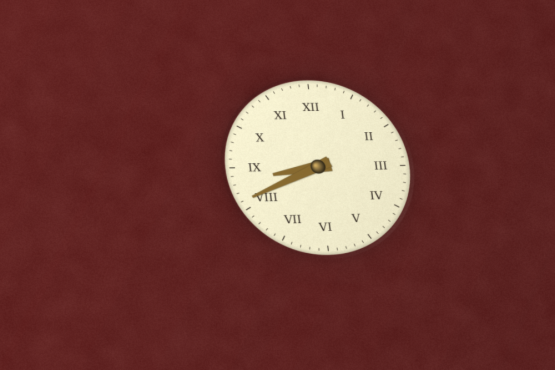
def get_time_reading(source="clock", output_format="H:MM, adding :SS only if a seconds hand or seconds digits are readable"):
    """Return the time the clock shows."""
8:41
